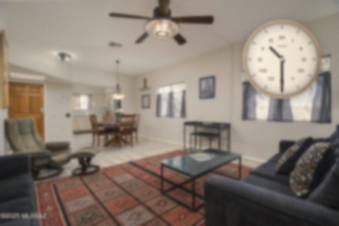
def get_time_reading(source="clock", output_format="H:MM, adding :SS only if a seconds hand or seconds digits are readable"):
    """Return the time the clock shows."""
10:30
